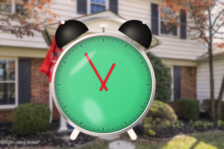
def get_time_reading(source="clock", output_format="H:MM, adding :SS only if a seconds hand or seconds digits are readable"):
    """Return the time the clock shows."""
12:55
